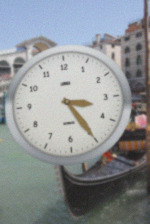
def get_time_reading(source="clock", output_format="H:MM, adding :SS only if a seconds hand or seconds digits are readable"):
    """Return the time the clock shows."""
3:25
